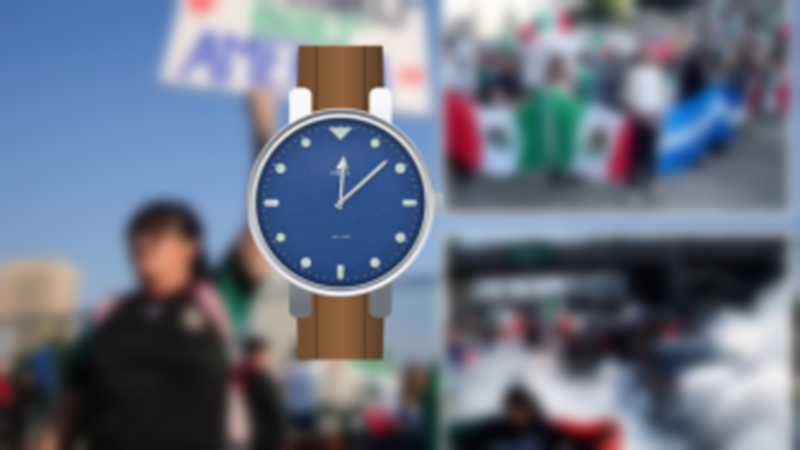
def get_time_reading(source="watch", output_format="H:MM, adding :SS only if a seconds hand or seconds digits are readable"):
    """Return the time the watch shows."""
12:08
